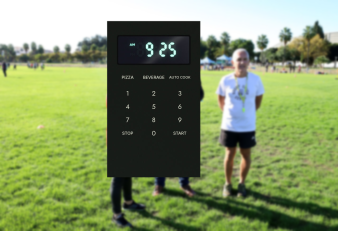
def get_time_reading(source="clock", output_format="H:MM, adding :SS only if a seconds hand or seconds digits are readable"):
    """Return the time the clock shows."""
9:25
